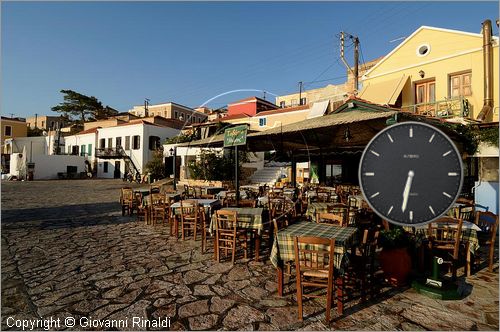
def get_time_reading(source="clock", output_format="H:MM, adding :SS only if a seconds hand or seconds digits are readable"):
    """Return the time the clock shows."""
6:32
